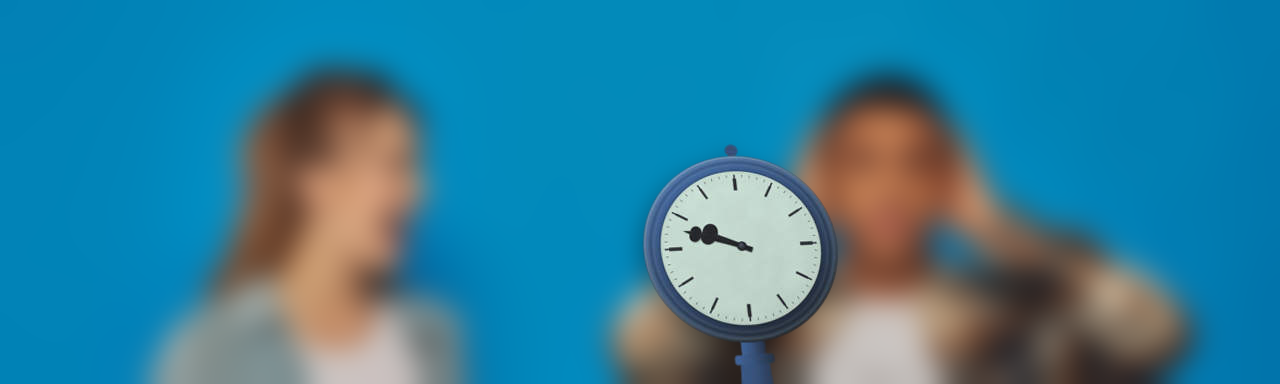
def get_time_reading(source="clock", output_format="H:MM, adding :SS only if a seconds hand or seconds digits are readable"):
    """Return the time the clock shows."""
9:48
